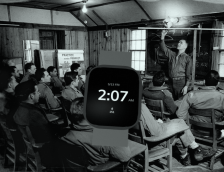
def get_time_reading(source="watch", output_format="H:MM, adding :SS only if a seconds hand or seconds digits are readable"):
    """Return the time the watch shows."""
2:07
